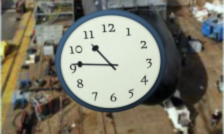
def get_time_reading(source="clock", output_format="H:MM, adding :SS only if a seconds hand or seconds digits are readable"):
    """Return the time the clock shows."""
10:46
